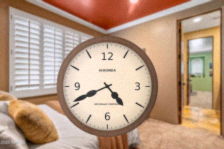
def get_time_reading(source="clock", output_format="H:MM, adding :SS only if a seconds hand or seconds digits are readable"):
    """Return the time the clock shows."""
4:41
